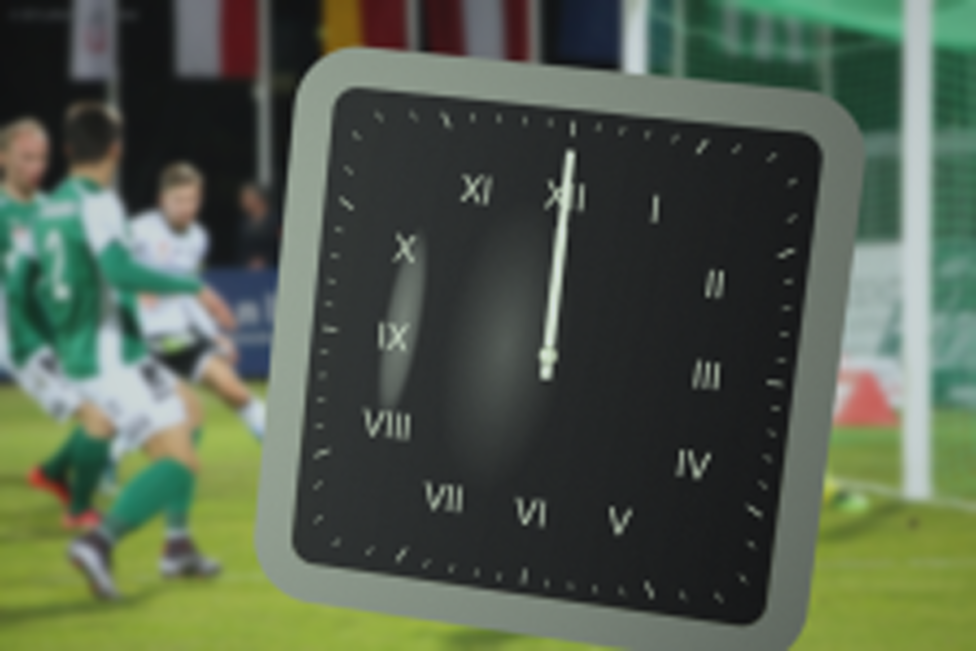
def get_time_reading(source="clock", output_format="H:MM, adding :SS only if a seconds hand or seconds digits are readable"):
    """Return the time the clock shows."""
12:00
